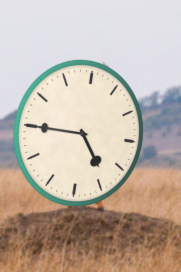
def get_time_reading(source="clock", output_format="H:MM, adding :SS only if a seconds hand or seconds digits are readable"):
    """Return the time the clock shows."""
4:45
